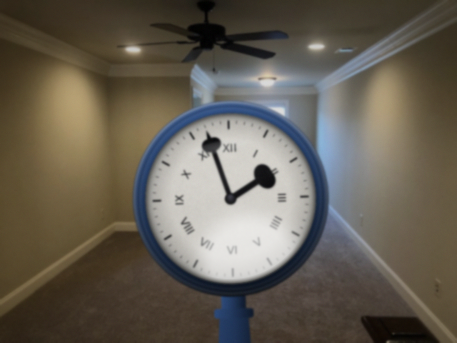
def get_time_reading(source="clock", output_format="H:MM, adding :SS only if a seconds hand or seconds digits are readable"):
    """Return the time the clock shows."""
1:57
